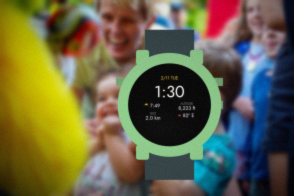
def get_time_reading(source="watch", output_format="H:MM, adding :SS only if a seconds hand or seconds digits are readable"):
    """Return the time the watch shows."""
1:30
